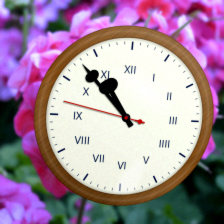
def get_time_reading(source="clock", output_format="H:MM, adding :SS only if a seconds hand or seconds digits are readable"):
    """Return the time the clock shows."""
10:52:47
